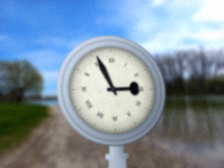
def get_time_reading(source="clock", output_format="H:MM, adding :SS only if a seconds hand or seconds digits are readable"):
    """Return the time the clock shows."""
2:56
